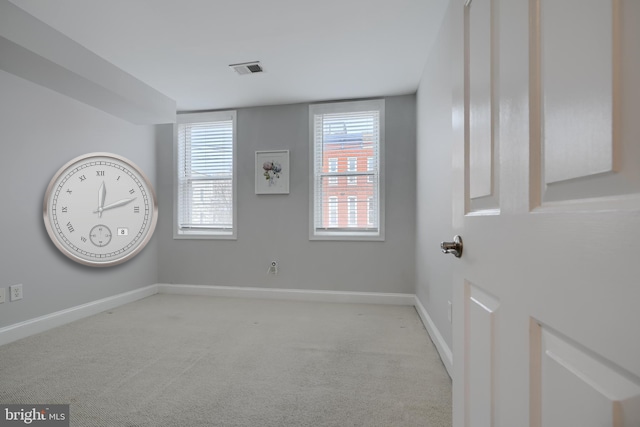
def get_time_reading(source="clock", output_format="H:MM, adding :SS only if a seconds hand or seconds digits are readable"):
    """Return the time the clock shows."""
12:12
